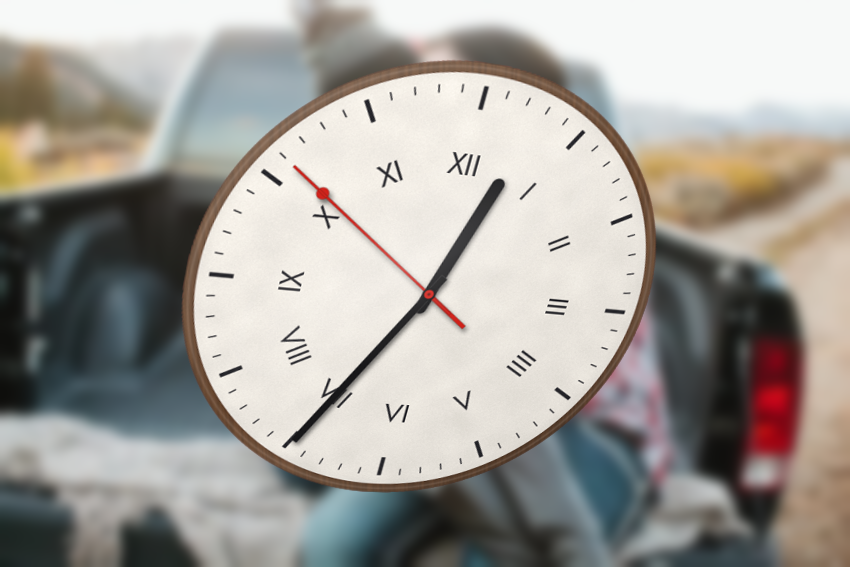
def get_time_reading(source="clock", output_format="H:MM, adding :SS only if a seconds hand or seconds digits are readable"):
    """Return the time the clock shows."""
12:34:51
